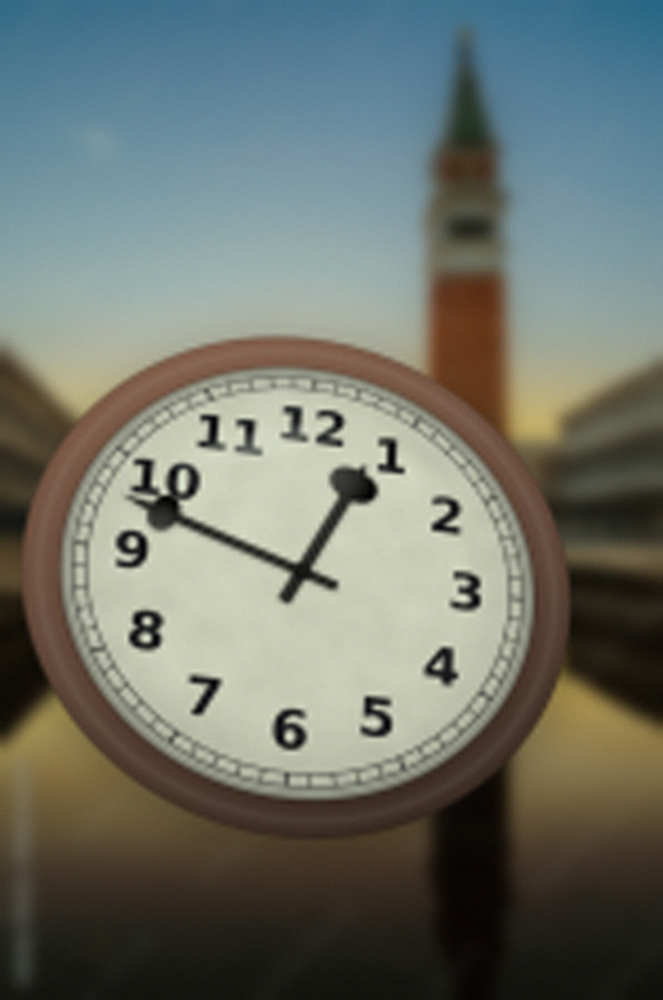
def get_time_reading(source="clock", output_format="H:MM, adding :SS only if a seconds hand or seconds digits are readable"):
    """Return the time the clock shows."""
12:48
